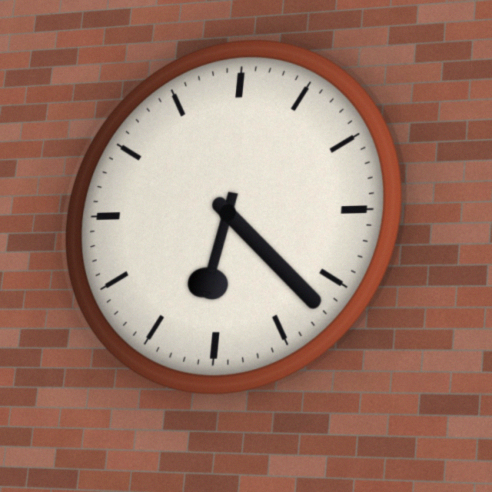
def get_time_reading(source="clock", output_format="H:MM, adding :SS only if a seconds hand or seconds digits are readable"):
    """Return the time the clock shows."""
6:22
